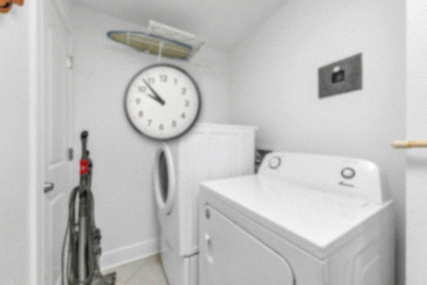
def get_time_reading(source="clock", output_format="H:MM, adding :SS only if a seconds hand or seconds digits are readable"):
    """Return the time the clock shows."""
9:53
